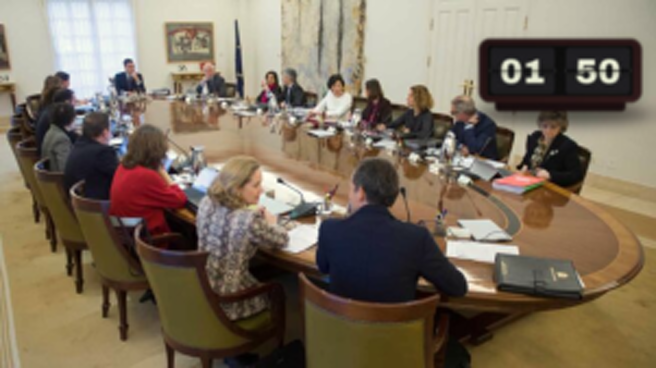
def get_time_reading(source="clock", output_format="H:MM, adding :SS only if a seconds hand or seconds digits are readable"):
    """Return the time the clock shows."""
1:50
